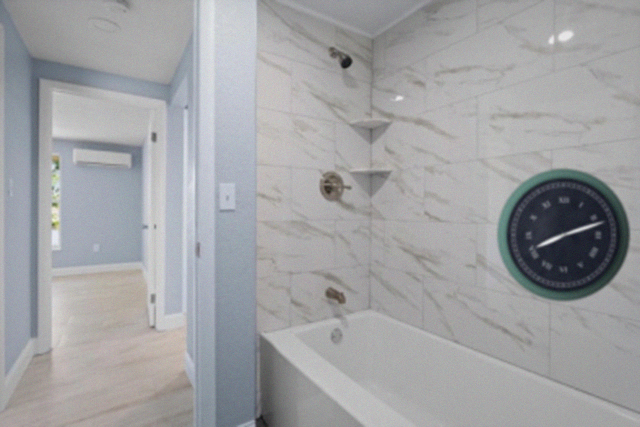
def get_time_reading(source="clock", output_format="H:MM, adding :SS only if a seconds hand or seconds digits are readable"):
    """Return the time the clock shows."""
8:12
